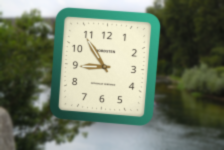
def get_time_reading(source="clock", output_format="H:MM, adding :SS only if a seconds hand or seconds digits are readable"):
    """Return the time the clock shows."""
8:54
